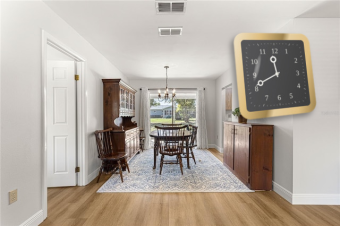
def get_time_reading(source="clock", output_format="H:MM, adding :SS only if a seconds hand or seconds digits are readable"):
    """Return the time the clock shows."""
11:41
